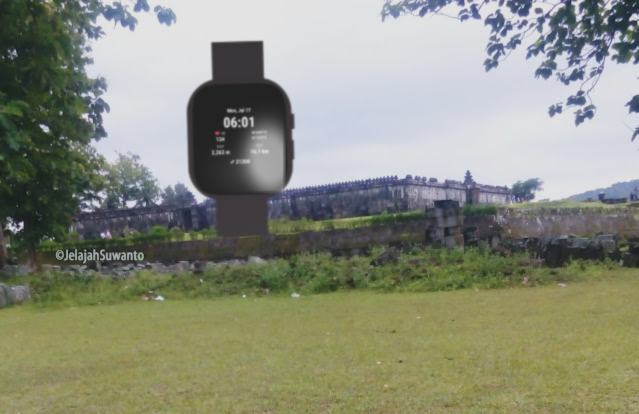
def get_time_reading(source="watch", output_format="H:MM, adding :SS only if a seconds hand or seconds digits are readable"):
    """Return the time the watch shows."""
6:01
